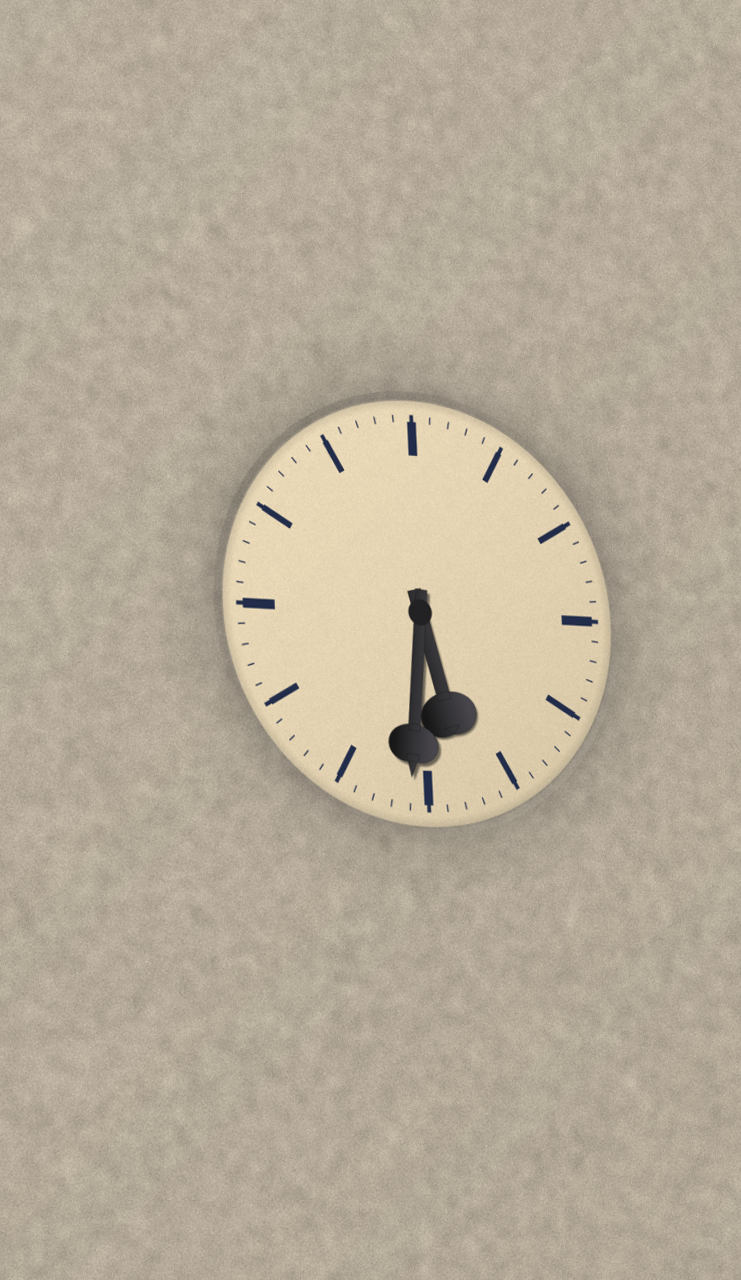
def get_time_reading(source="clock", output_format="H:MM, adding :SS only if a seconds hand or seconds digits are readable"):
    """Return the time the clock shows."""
5:31
